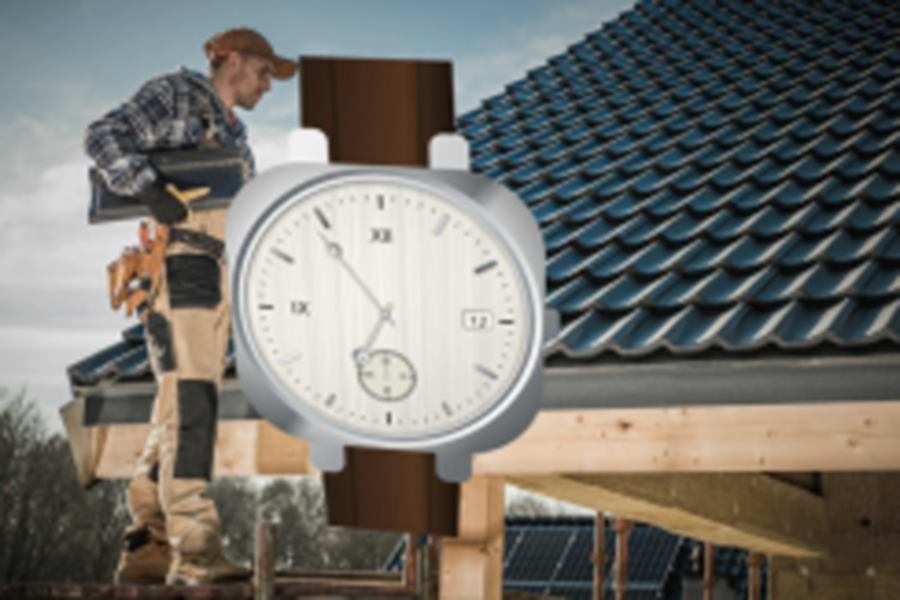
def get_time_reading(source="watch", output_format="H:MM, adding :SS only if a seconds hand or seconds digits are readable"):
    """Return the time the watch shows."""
6:54
